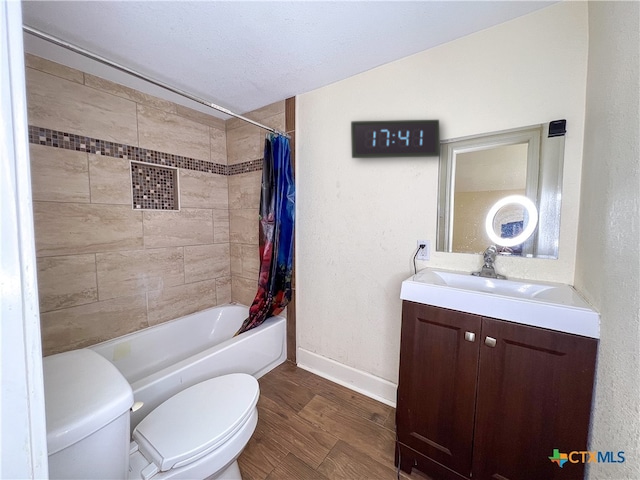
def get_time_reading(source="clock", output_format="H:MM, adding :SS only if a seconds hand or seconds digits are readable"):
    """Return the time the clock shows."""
17:41
